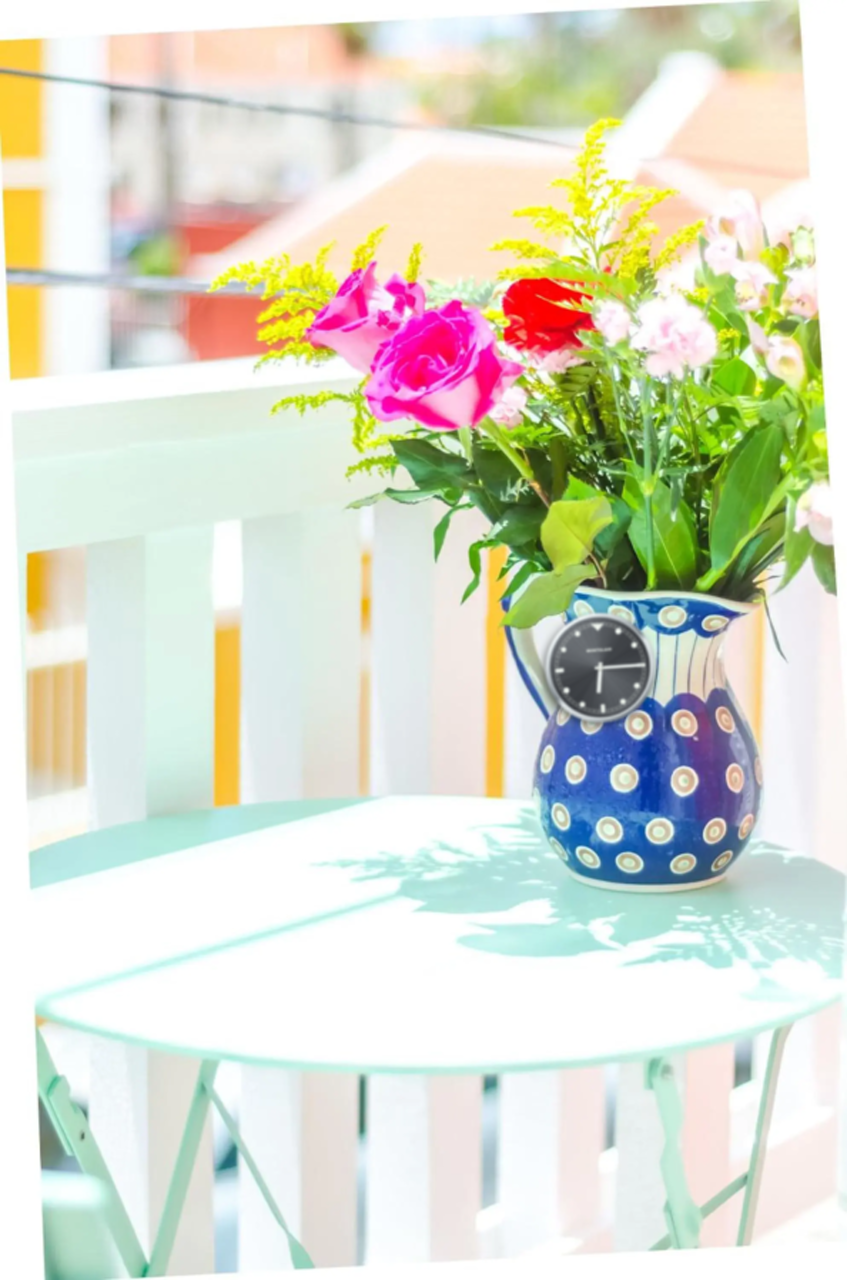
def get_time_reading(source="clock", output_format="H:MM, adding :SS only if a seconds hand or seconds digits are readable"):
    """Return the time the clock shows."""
6:15
